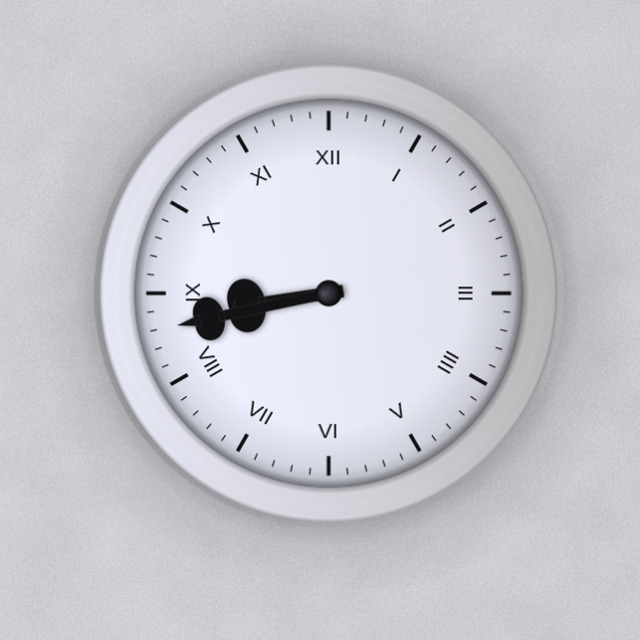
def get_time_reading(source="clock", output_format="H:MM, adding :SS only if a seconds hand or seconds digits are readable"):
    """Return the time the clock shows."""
8:43
